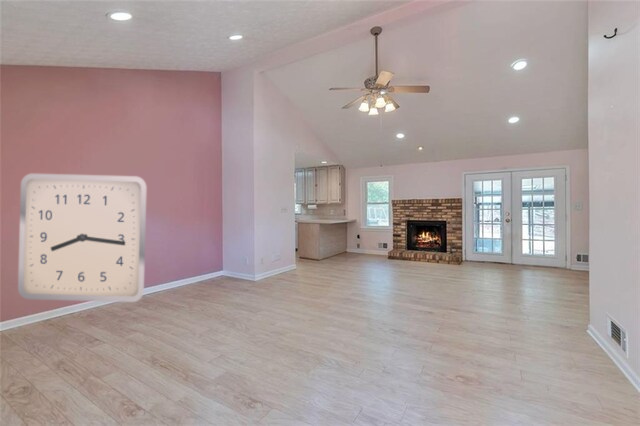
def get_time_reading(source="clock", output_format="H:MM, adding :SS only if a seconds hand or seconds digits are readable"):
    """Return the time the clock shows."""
8:16
